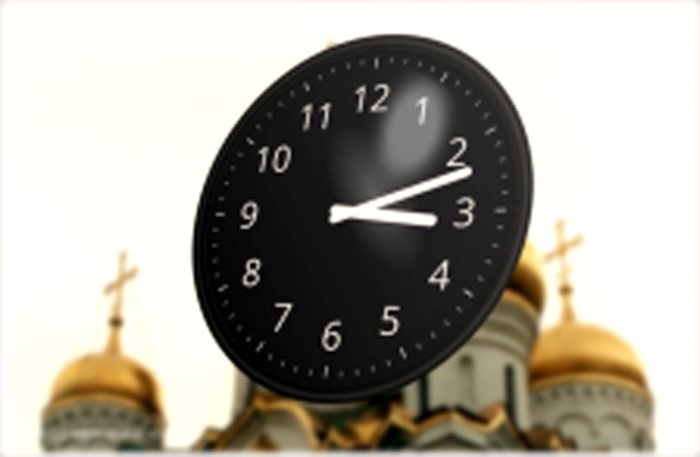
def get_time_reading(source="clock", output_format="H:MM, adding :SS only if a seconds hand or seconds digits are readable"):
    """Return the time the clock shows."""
3:12
